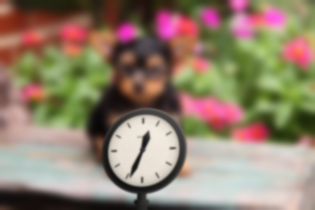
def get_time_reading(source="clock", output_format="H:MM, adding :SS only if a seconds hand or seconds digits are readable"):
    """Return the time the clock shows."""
12:34
